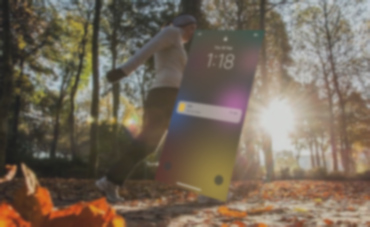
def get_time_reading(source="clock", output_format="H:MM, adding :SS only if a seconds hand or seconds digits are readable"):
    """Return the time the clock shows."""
1:18
